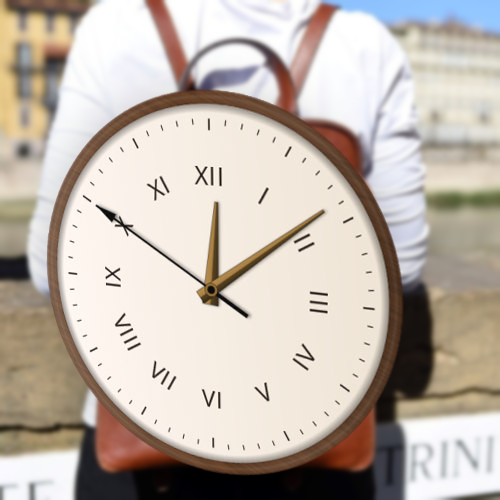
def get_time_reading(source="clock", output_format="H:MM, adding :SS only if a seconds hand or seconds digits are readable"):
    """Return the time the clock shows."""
12:08:50
